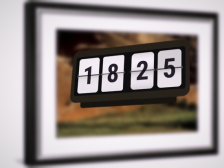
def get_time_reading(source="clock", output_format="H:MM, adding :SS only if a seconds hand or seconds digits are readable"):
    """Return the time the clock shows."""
18:25
